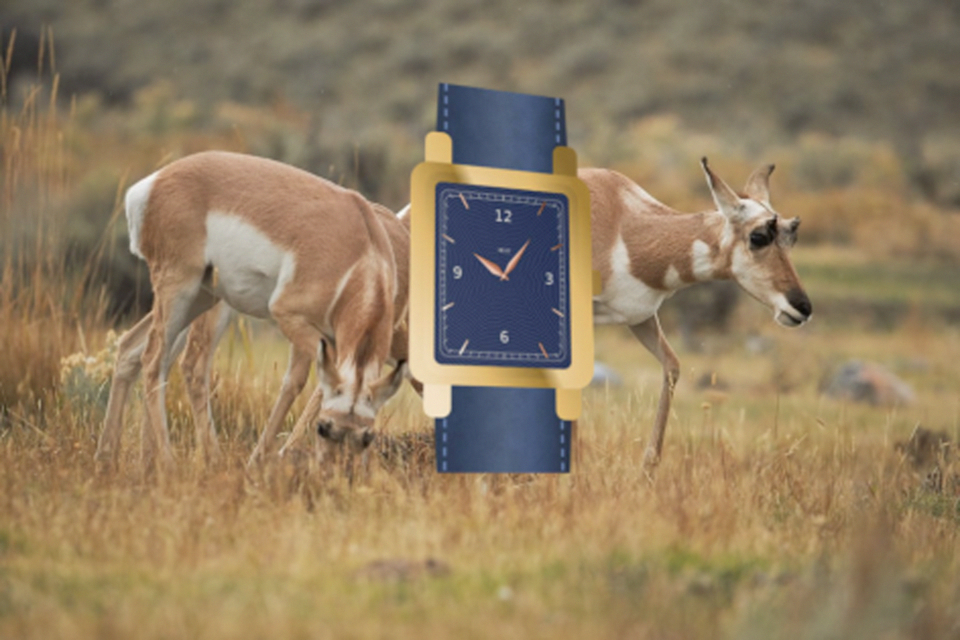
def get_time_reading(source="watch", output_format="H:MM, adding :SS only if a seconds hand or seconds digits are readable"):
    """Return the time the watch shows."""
10:06
